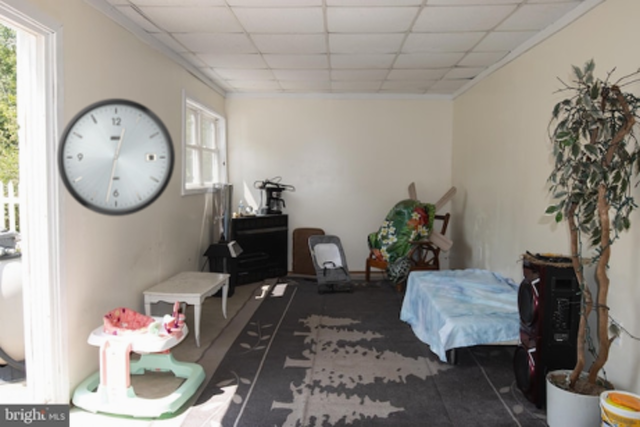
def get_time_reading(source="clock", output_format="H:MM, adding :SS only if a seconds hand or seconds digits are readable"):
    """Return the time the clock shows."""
12:32
